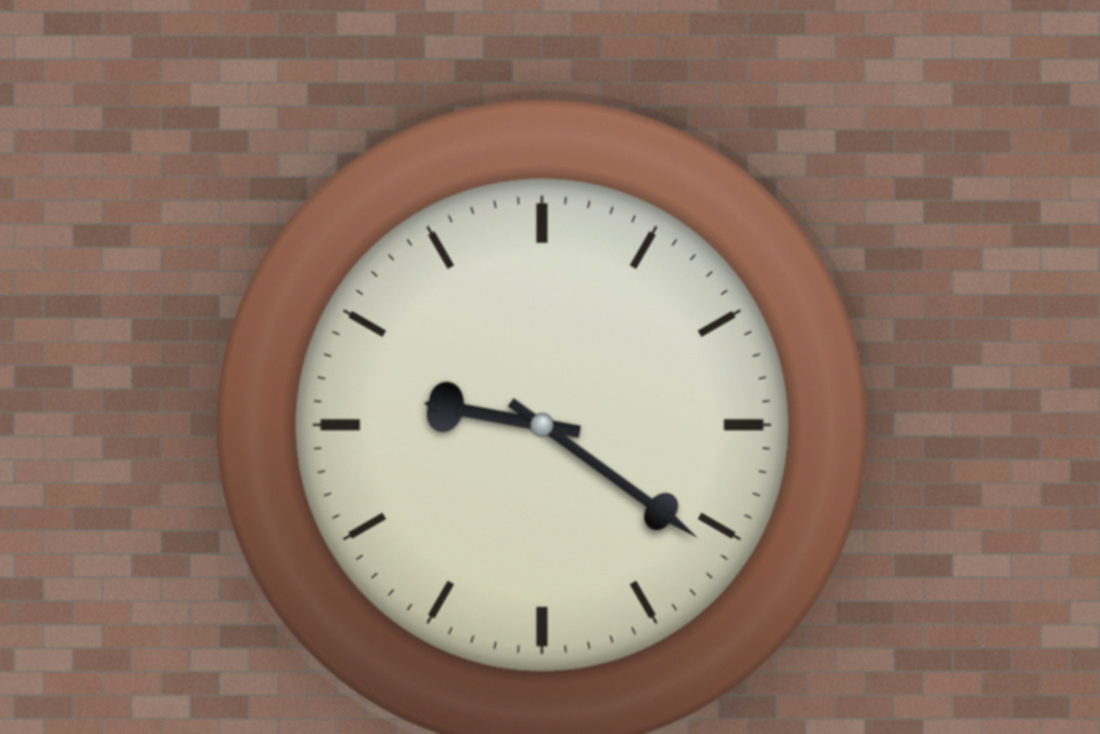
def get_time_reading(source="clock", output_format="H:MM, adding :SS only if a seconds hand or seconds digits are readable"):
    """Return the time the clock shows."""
9:21
